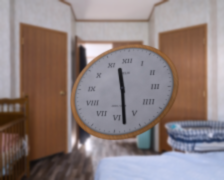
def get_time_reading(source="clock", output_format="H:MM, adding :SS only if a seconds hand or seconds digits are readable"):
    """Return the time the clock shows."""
11:28
